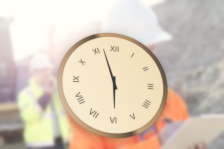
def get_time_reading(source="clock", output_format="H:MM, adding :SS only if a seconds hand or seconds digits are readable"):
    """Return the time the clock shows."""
5:57
